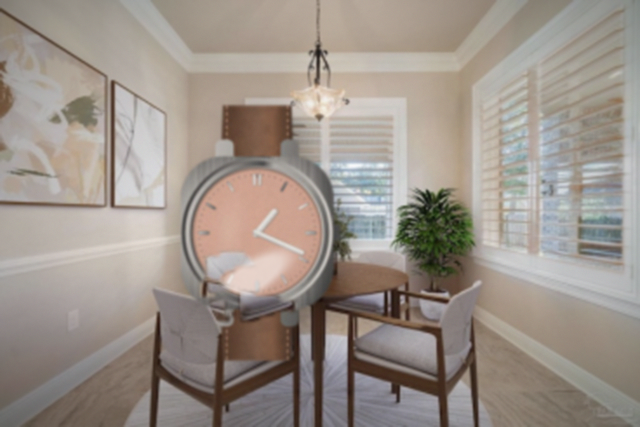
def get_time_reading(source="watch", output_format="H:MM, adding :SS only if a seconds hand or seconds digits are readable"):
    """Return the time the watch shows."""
1:19
